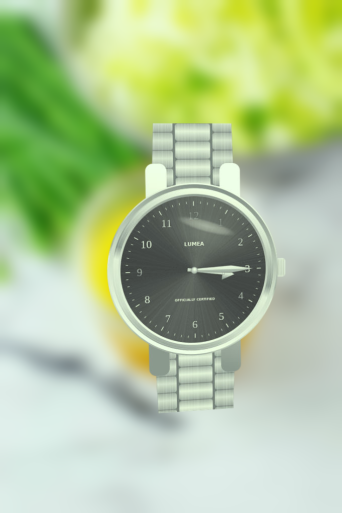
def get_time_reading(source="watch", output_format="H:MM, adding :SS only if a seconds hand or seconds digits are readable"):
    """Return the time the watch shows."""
3:15
